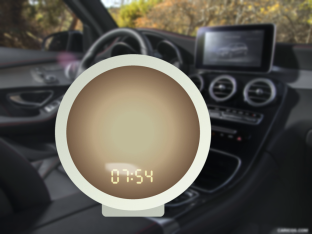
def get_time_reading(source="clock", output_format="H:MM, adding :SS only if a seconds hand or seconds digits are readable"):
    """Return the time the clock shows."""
7:54
